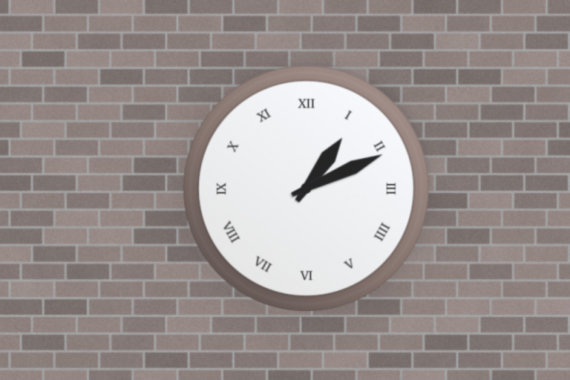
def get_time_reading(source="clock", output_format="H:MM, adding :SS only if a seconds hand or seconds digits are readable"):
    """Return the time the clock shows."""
1:11
